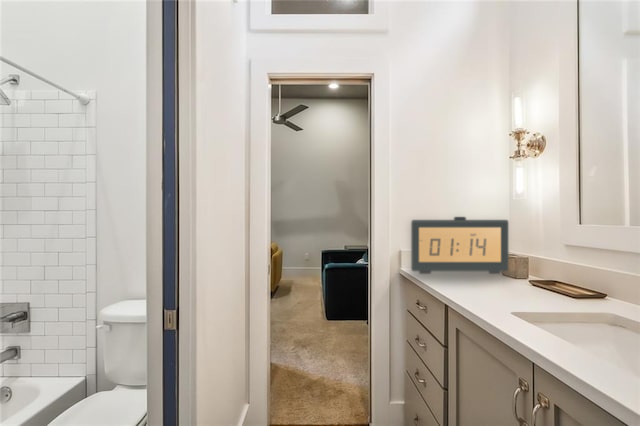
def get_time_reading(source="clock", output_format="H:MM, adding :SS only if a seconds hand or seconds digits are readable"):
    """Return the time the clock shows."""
1:14
